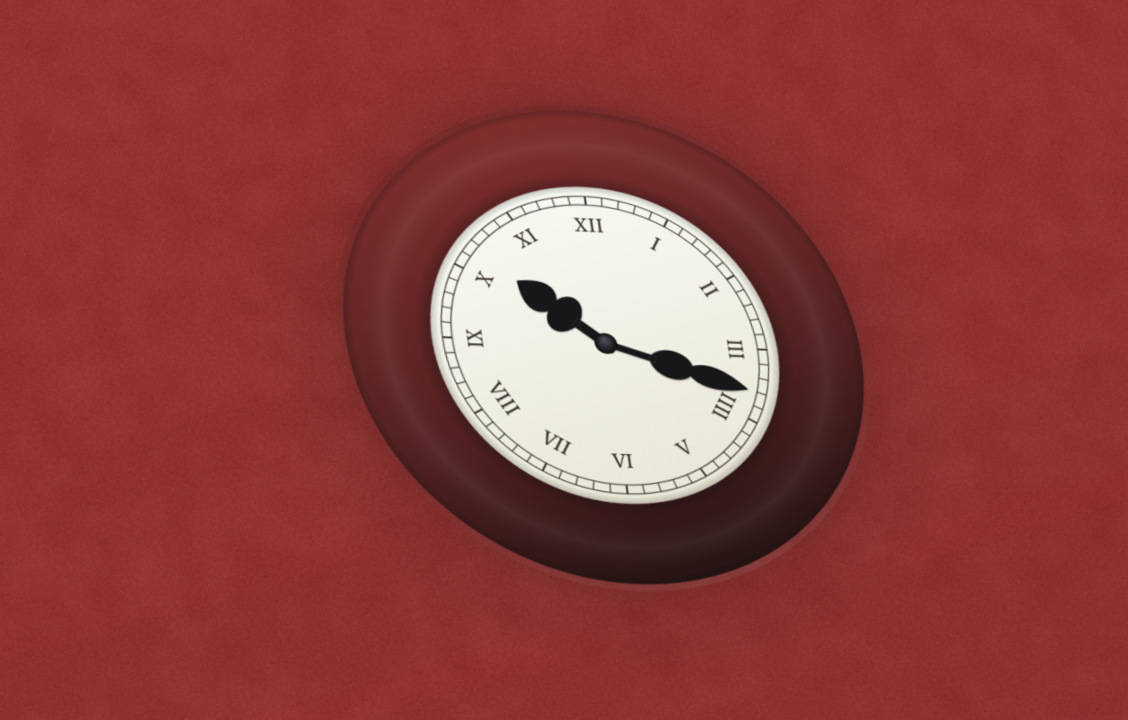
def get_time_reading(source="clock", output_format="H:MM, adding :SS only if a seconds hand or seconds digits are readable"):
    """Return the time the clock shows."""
10:18
